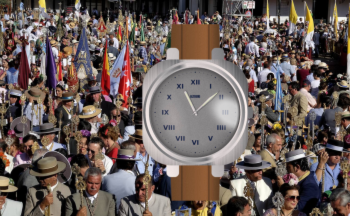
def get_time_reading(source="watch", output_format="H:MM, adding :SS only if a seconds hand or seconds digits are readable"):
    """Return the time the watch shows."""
11:08
